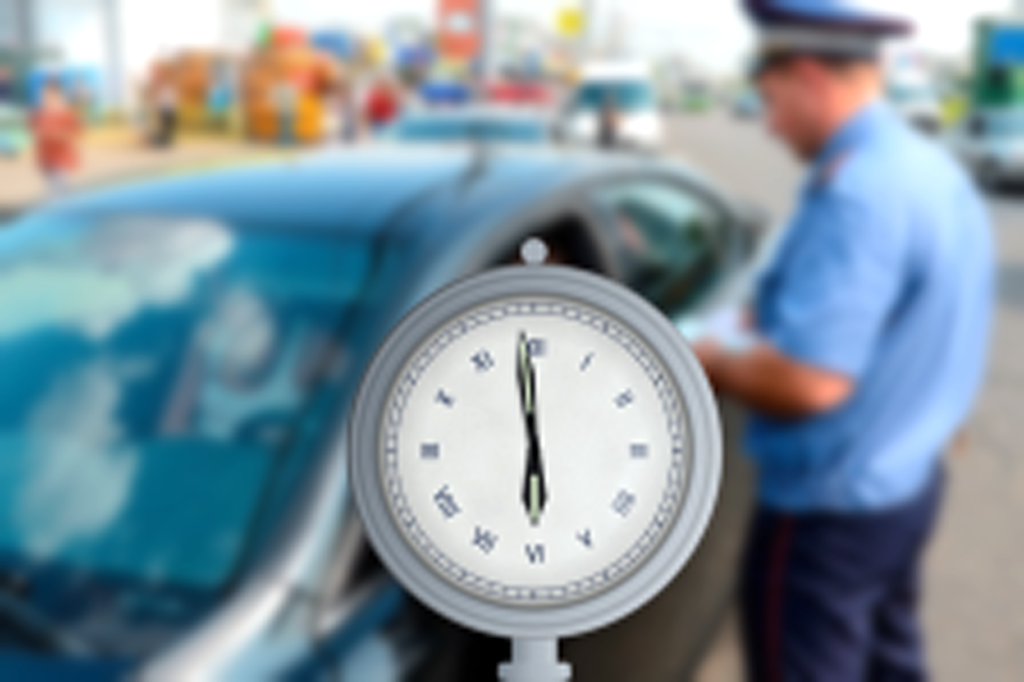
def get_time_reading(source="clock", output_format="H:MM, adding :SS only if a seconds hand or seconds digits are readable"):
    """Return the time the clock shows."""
5:59
